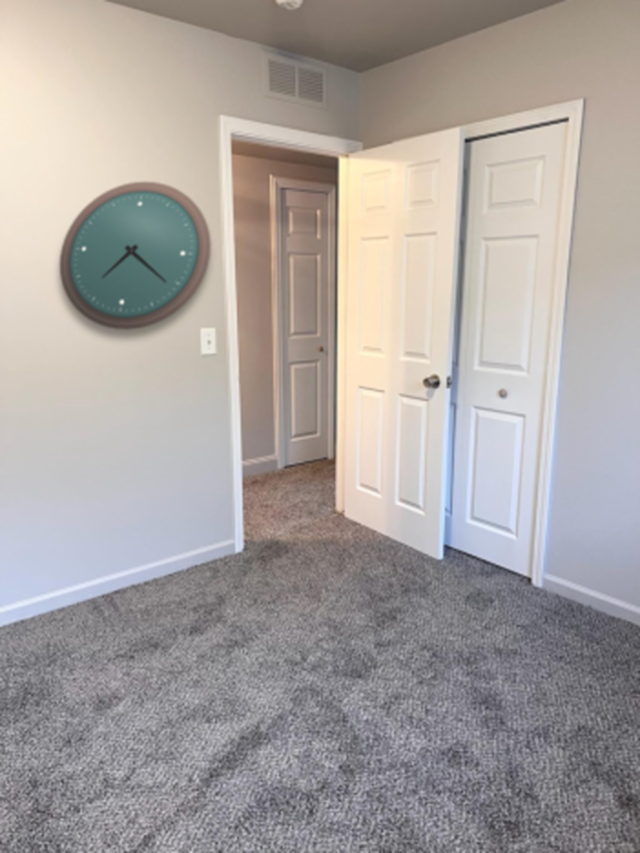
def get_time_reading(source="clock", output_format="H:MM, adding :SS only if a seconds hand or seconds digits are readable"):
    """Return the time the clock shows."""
7:21
